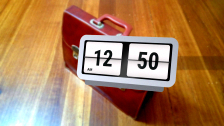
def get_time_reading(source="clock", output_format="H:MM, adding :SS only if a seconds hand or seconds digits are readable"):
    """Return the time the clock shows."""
12:50
